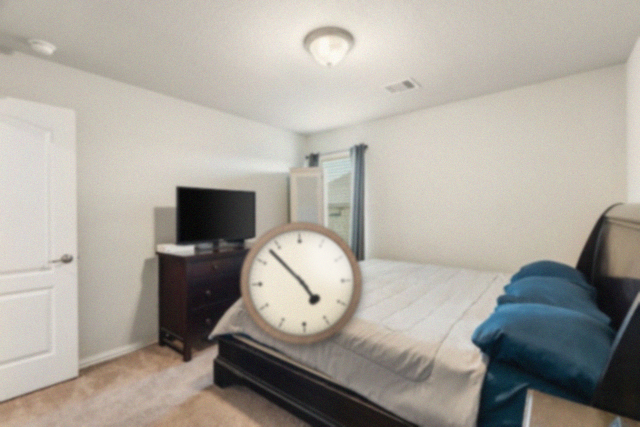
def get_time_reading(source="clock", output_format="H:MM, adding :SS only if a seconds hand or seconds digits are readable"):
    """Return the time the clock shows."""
4:53
